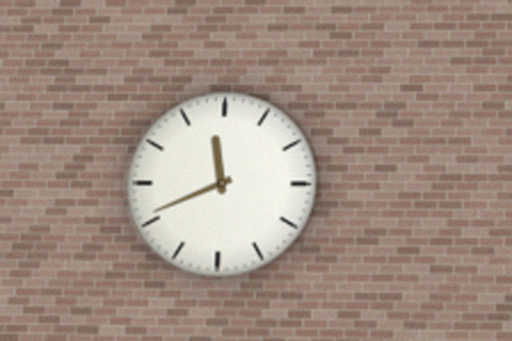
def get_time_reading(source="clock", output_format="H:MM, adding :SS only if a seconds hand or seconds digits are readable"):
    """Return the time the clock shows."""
11:41
